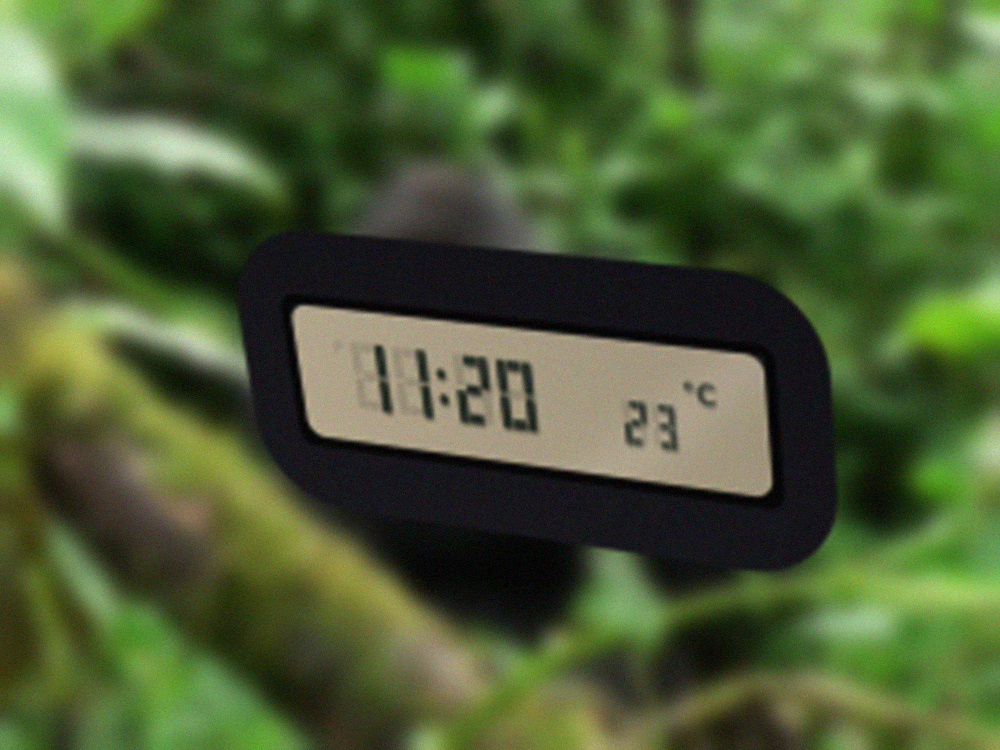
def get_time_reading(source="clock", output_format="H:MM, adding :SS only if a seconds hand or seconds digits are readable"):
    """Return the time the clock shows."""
11:20
